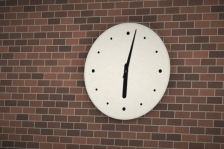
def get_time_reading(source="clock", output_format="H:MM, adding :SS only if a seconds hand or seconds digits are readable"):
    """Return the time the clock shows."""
6:02
